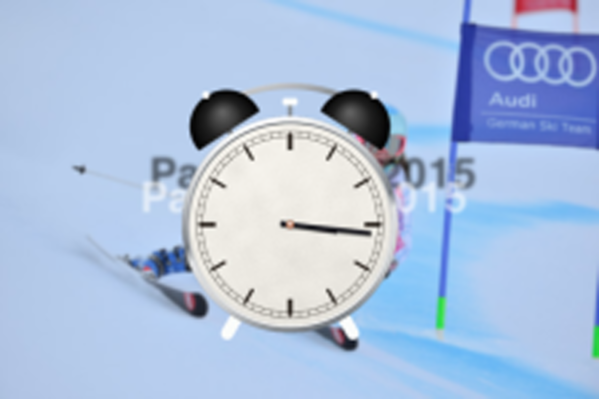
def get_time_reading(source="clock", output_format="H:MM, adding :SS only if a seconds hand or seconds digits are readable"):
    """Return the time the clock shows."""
3:16
